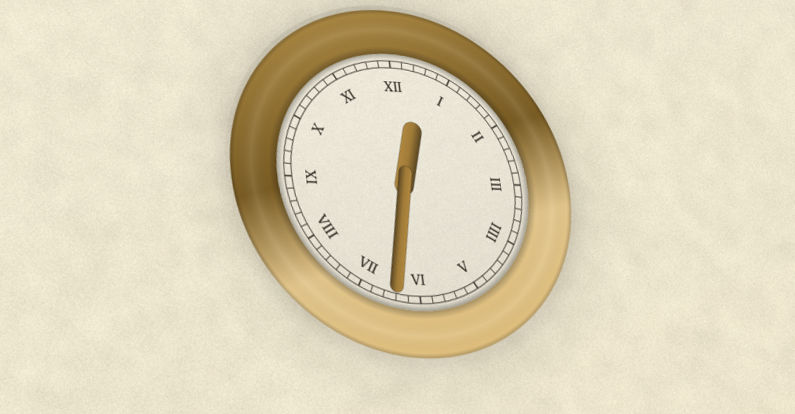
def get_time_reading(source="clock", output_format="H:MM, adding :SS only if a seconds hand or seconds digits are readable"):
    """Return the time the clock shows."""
12:32
